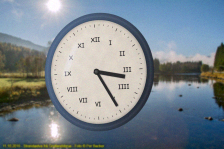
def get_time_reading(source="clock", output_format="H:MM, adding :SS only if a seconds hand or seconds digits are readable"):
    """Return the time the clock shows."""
3:25
